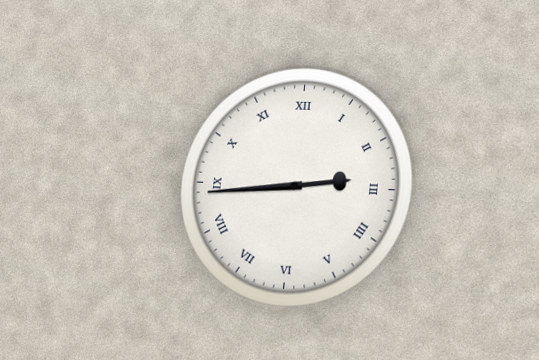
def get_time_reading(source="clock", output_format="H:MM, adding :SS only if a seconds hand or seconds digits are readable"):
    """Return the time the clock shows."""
2:44
